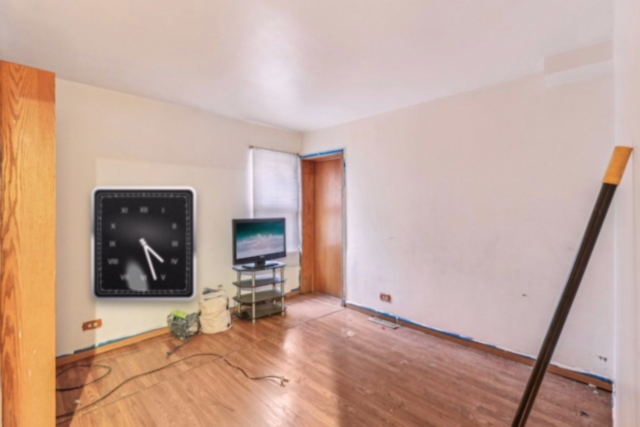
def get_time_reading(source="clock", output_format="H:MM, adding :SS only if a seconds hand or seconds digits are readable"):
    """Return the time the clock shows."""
4:27
